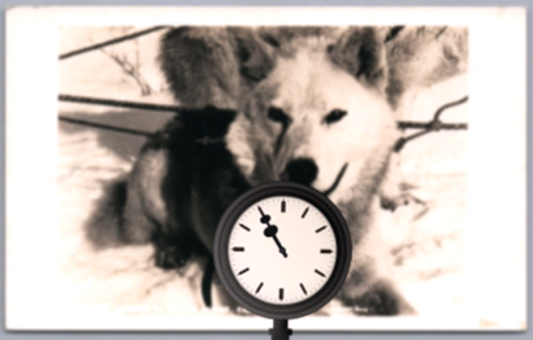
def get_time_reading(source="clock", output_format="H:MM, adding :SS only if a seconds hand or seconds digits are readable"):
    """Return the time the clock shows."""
10:55
